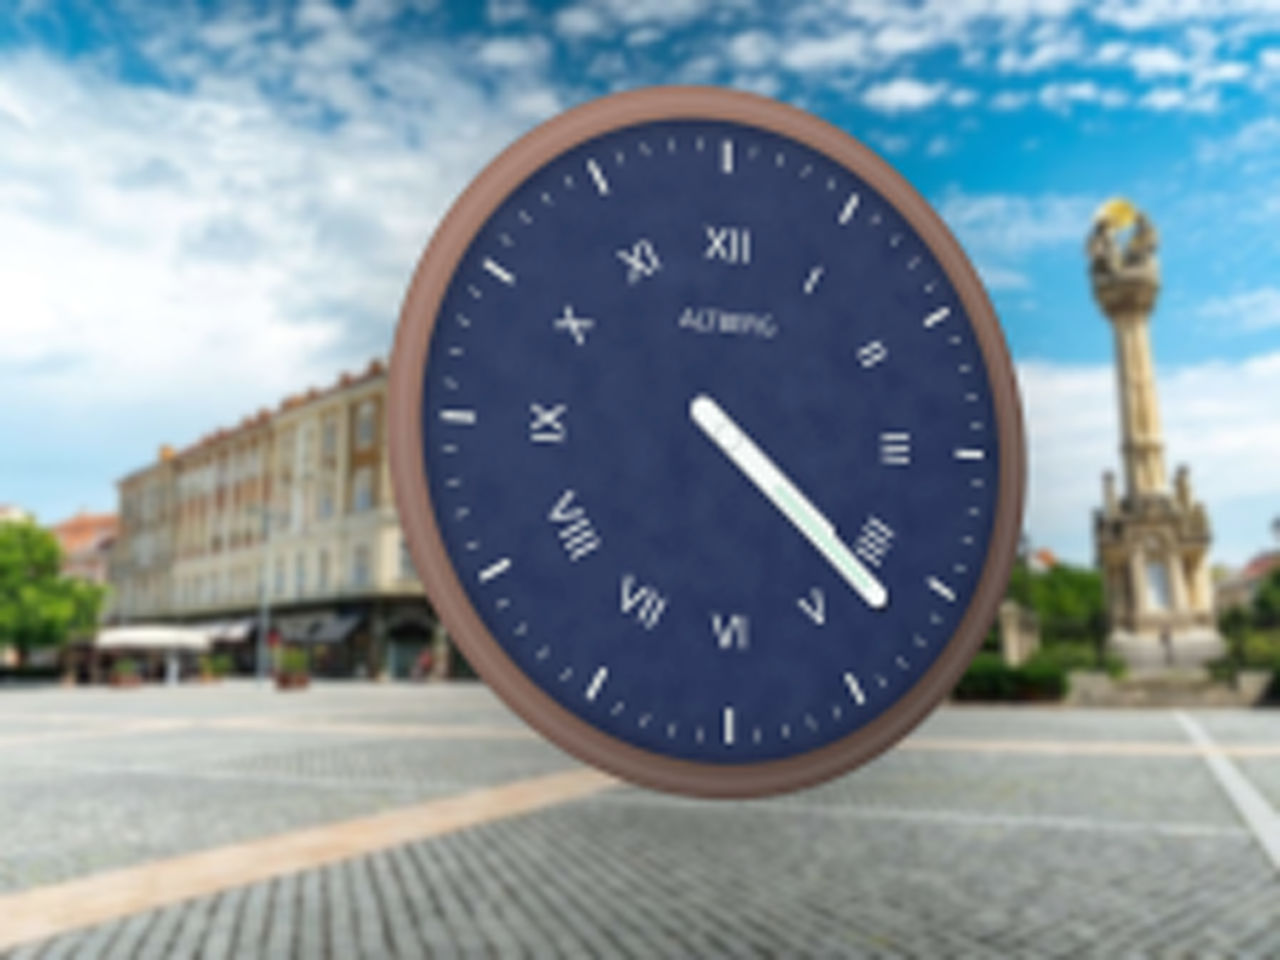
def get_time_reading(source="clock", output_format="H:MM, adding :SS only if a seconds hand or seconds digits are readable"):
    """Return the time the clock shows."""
4:22
